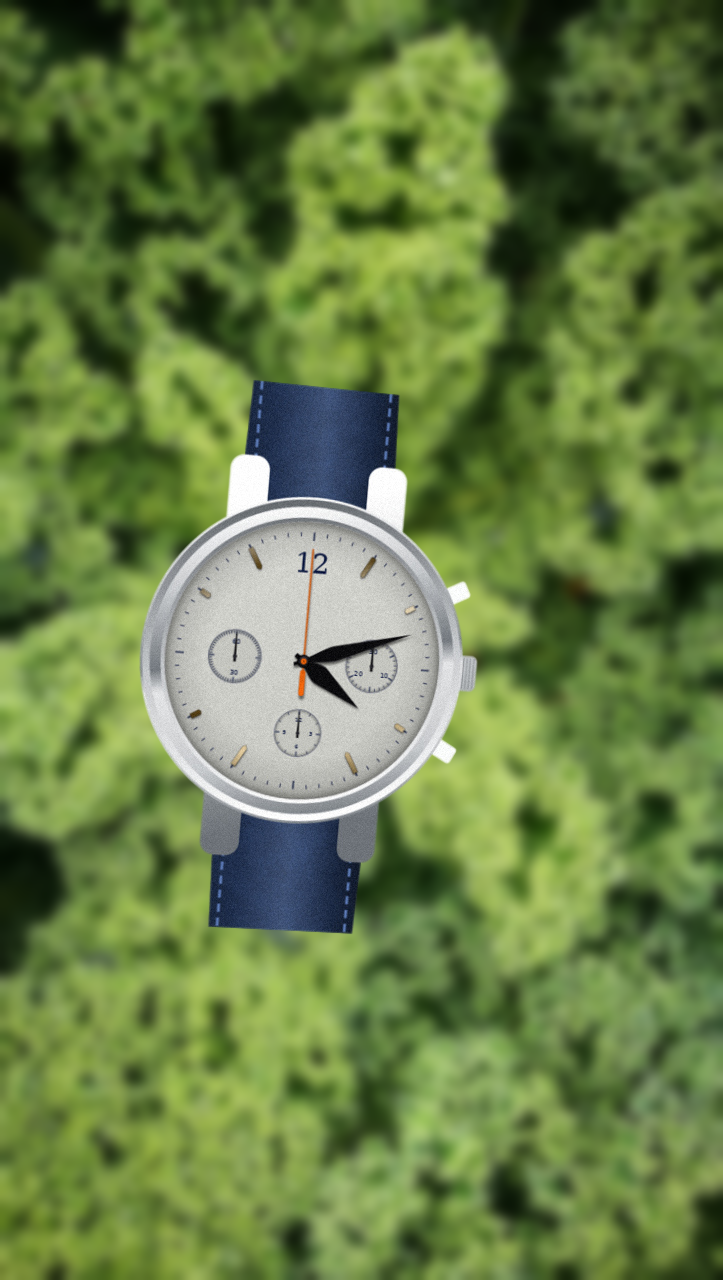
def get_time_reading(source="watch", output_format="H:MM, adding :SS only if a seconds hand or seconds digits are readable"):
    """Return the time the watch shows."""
4:12
